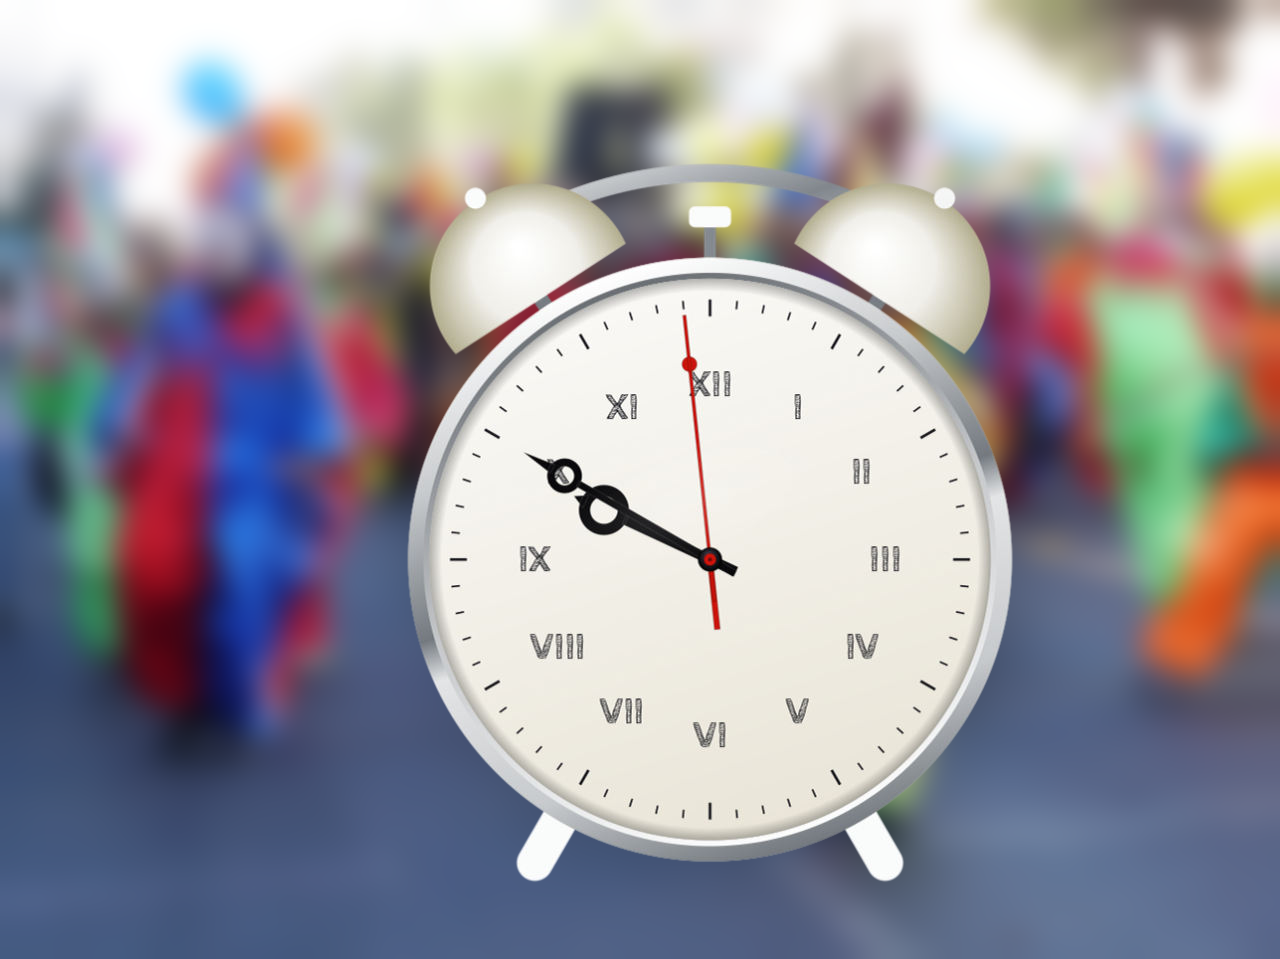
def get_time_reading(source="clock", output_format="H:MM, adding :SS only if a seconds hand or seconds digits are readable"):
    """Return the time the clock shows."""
9:49:59
